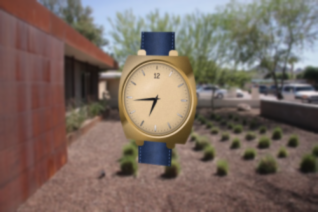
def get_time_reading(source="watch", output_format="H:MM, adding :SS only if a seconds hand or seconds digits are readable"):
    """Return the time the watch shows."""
6:44
